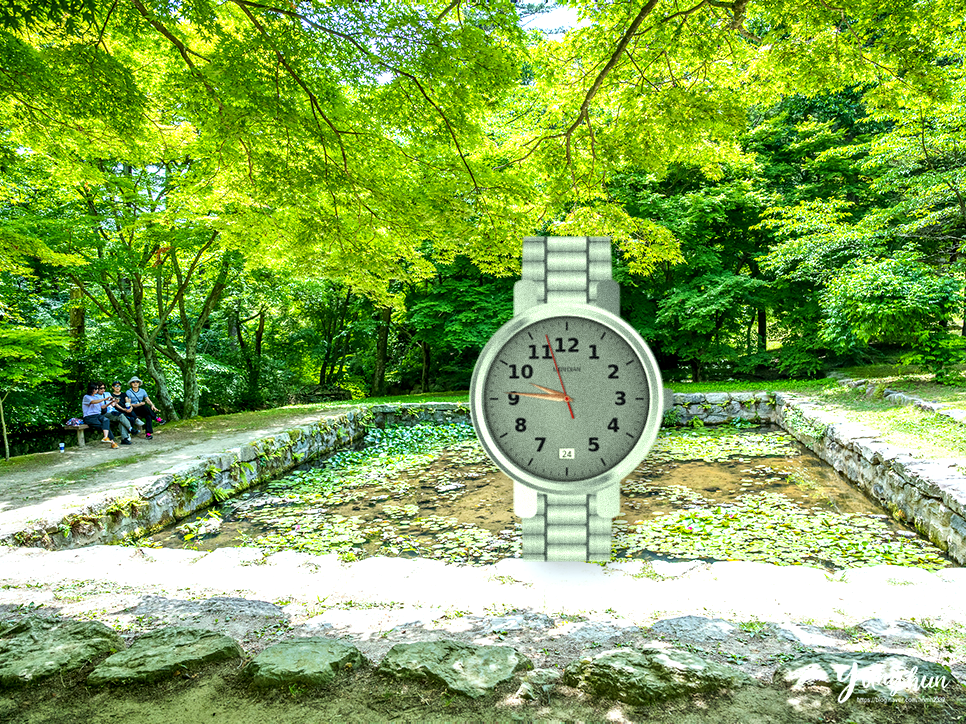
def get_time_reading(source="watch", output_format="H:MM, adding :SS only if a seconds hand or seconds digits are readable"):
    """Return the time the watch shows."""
9:45:57
